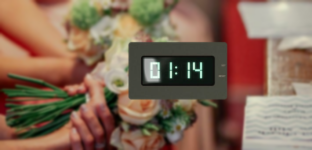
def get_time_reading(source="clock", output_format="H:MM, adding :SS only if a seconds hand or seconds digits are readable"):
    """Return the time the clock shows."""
1:14
